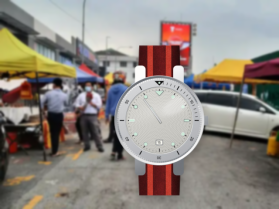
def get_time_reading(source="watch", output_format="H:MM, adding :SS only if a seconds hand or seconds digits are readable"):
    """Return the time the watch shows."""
10:54
